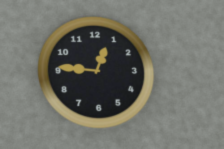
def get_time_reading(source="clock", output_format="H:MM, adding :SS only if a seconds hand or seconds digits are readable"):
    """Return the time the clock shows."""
12:46
